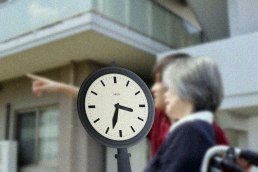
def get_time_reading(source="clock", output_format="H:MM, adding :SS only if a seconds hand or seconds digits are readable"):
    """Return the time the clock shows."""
3:33
